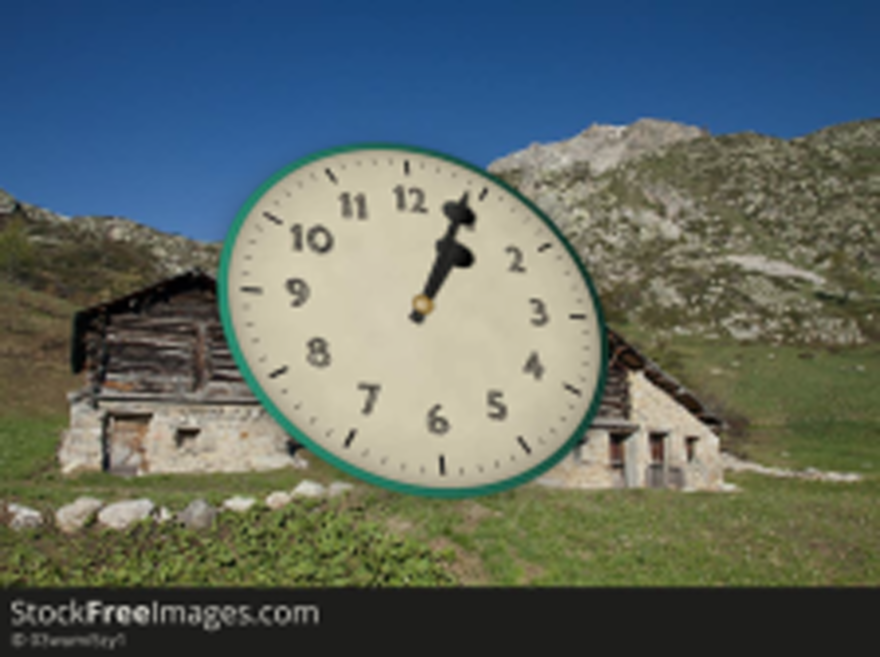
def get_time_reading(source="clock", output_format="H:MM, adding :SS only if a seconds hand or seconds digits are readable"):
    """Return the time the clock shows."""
1:04
